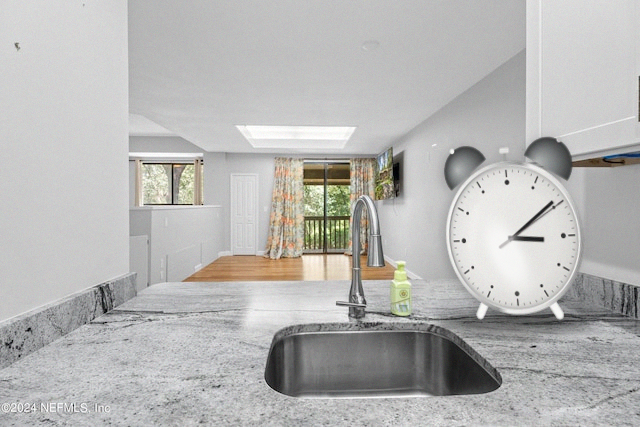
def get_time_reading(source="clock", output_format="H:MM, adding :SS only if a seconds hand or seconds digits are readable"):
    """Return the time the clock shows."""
3:09:10
